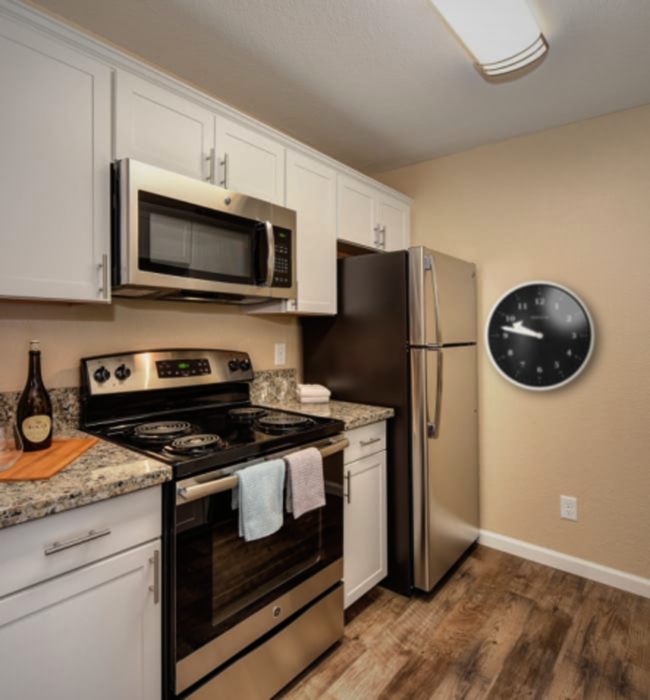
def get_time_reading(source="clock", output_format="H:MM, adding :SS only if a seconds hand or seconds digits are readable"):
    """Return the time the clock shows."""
9:47
